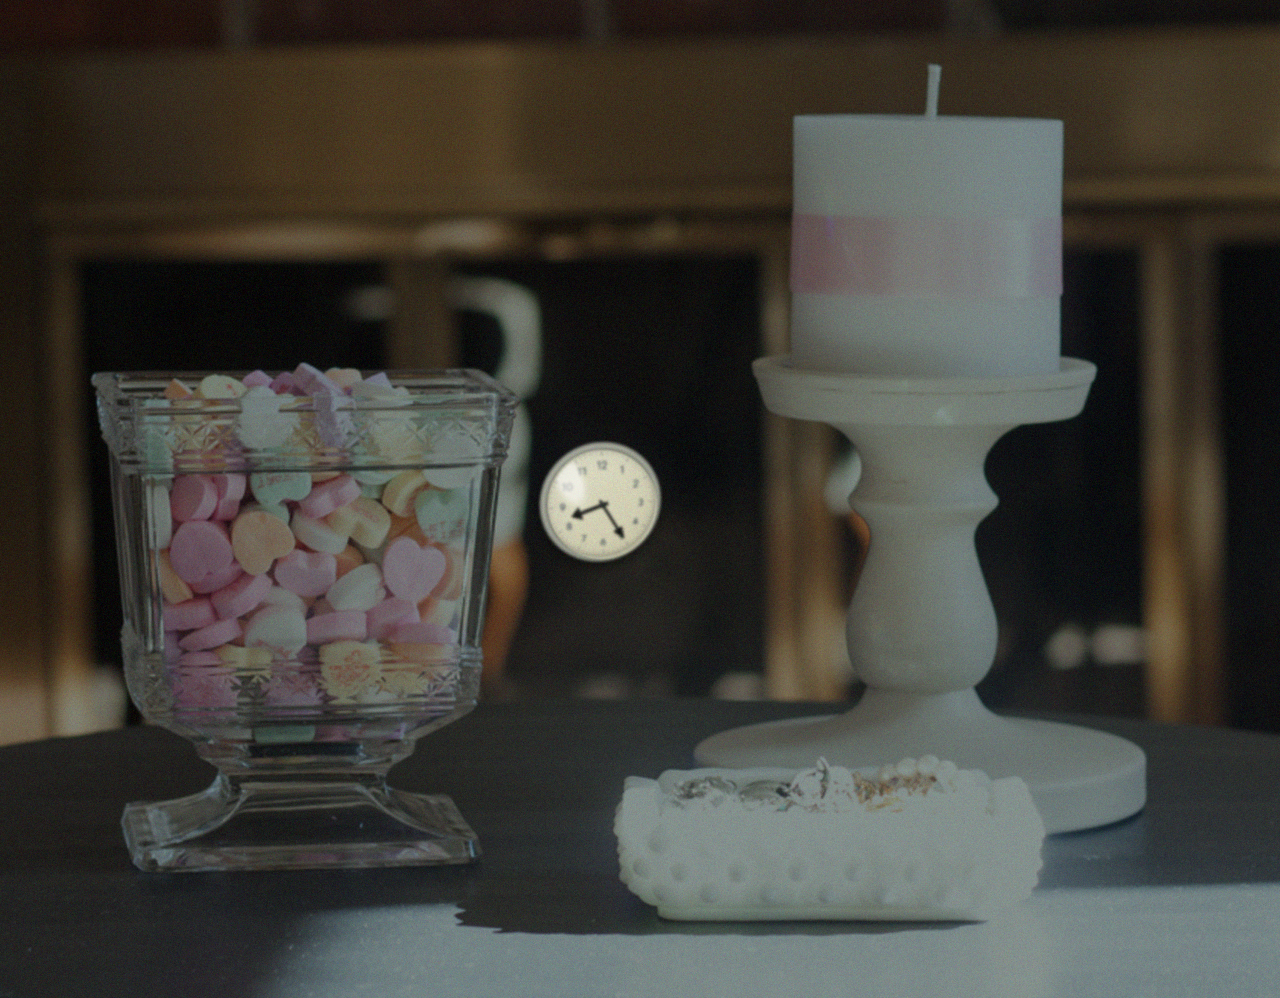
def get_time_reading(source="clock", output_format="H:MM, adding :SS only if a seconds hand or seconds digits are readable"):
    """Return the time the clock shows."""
8:25
